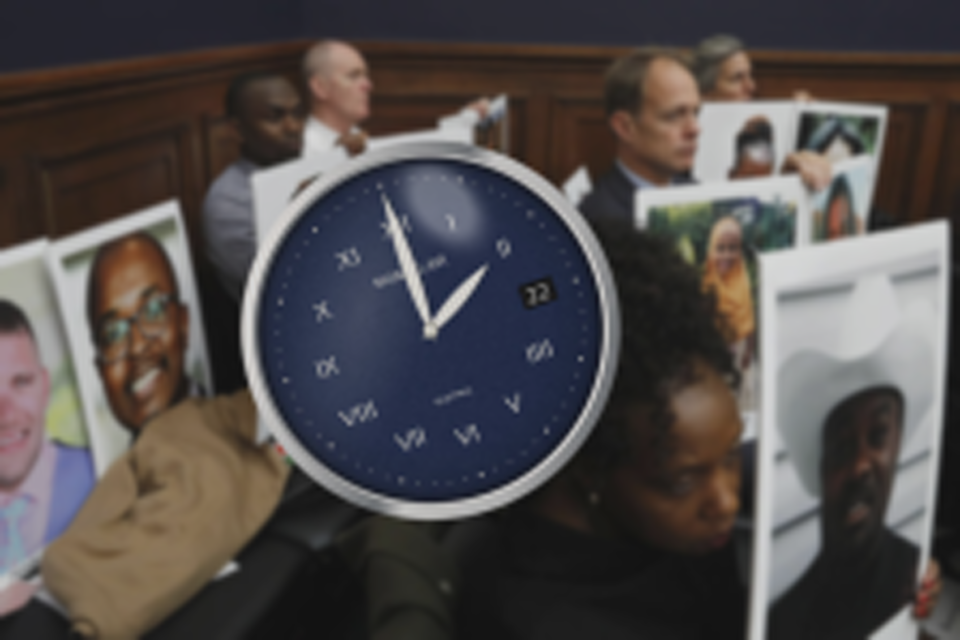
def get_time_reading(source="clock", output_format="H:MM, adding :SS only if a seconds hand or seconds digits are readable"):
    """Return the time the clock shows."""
2:00
